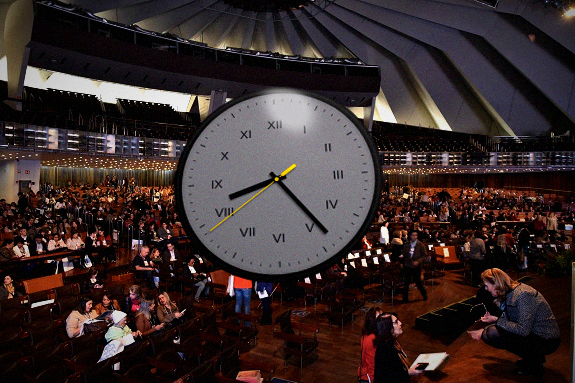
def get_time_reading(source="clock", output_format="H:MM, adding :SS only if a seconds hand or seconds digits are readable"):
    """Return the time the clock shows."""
8:23:39
